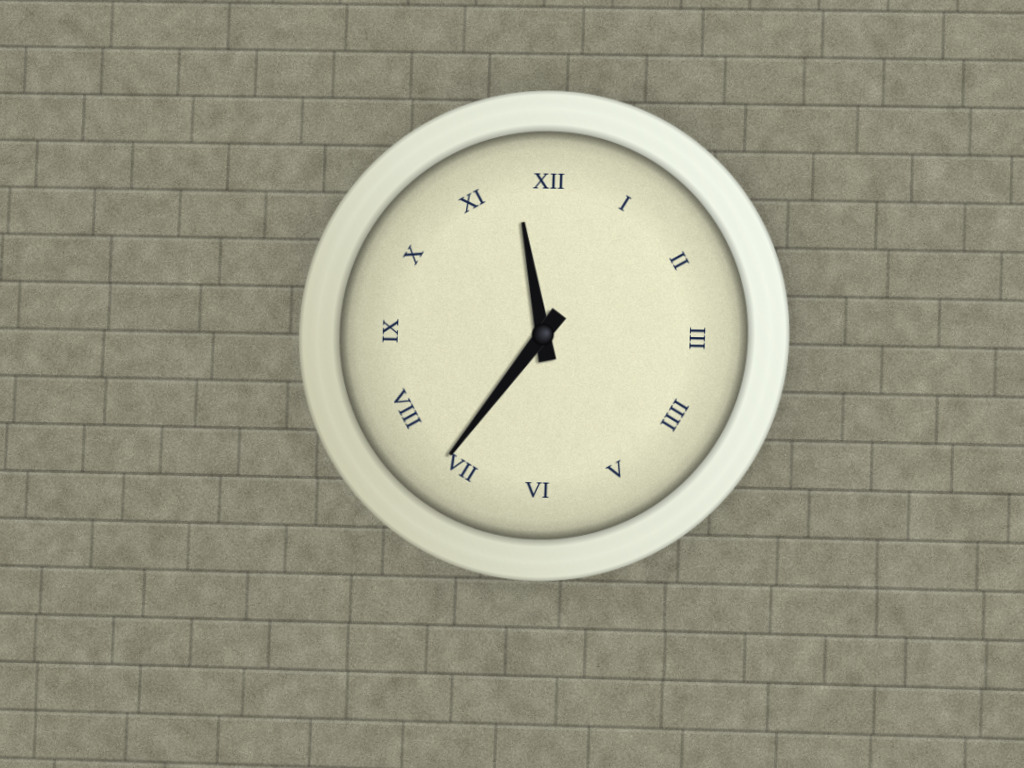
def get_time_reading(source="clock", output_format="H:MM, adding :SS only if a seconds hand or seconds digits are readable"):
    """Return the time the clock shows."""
11:36
